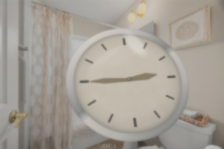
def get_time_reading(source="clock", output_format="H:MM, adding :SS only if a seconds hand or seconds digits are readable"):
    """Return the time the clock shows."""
2:45
